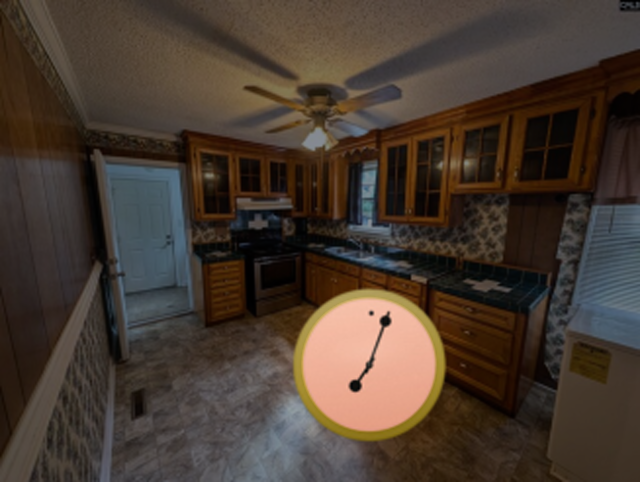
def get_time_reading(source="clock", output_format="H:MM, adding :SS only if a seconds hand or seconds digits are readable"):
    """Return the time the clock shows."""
7:03
